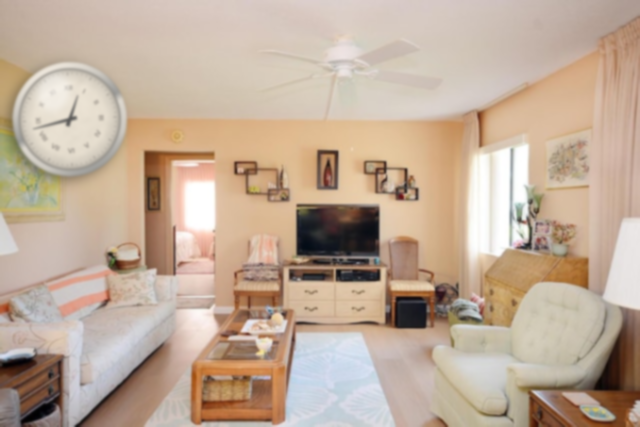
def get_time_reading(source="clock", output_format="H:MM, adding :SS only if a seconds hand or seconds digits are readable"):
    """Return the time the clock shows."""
12:43
